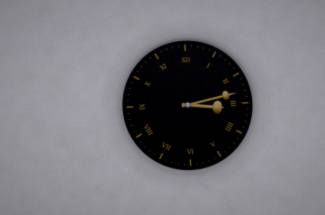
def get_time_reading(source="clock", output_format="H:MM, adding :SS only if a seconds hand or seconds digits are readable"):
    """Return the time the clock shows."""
3:13
